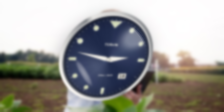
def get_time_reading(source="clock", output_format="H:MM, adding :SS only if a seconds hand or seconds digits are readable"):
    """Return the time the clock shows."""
2:47
